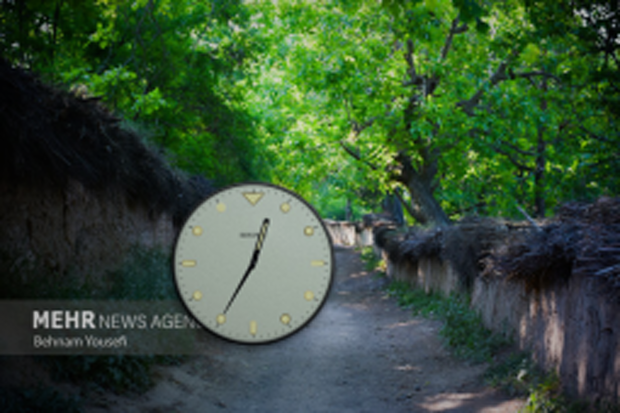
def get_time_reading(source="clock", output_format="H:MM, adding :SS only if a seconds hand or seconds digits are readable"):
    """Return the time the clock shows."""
12:35
